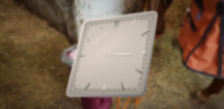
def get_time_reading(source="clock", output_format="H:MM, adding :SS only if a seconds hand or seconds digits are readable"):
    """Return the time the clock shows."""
3:08
